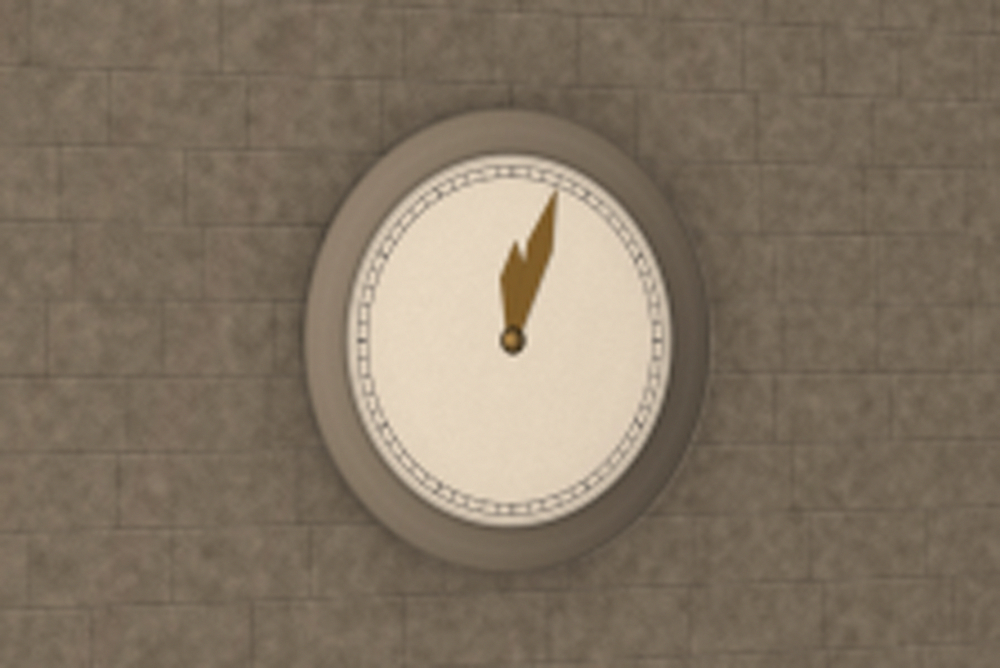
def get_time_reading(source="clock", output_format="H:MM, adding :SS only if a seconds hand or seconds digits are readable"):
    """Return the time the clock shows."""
12:03
